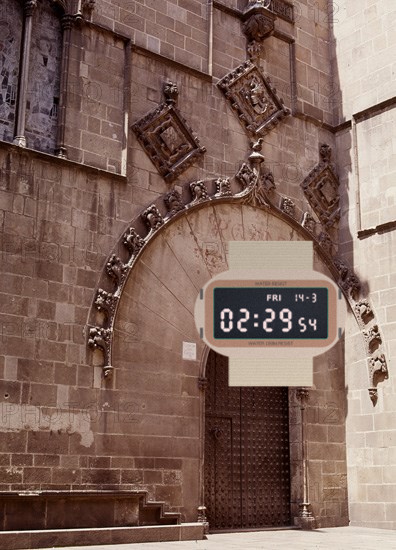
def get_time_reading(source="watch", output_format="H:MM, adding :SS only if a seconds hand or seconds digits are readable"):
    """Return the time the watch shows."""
2:29:54
